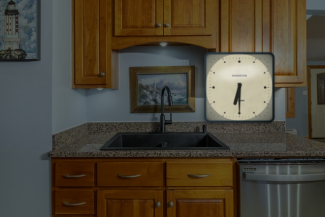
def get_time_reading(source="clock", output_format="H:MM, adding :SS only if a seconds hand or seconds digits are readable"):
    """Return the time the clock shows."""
6:30
